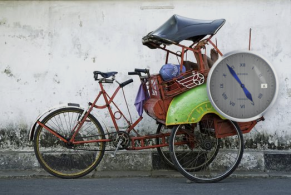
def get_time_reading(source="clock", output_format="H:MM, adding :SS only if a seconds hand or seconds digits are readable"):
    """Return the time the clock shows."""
4:54
